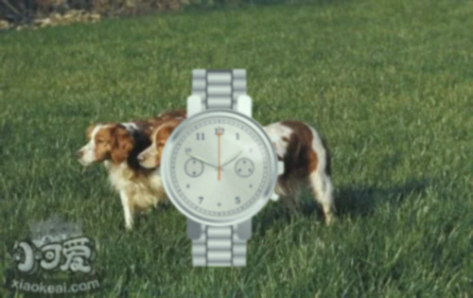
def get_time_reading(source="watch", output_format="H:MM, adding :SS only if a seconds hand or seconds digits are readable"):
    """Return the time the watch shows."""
1:49
